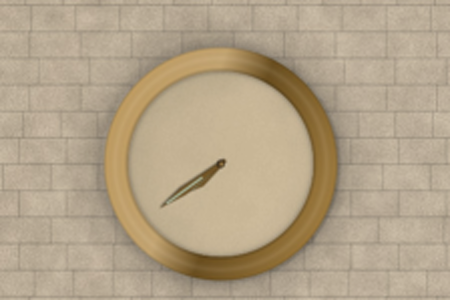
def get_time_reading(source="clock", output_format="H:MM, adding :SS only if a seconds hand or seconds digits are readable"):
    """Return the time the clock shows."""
7:39
